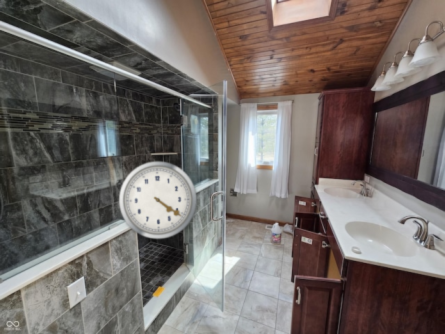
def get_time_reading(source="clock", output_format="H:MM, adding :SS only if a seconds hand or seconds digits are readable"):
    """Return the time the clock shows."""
4:21
